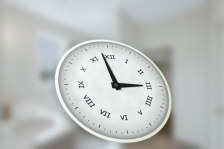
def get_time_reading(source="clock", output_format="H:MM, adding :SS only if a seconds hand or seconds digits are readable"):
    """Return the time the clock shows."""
2:58
